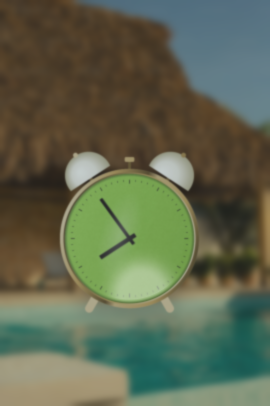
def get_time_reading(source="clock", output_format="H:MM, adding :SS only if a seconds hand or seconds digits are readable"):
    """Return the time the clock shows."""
7:54
